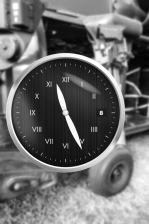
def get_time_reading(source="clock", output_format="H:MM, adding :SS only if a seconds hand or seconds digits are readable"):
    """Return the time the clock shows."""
11:26
